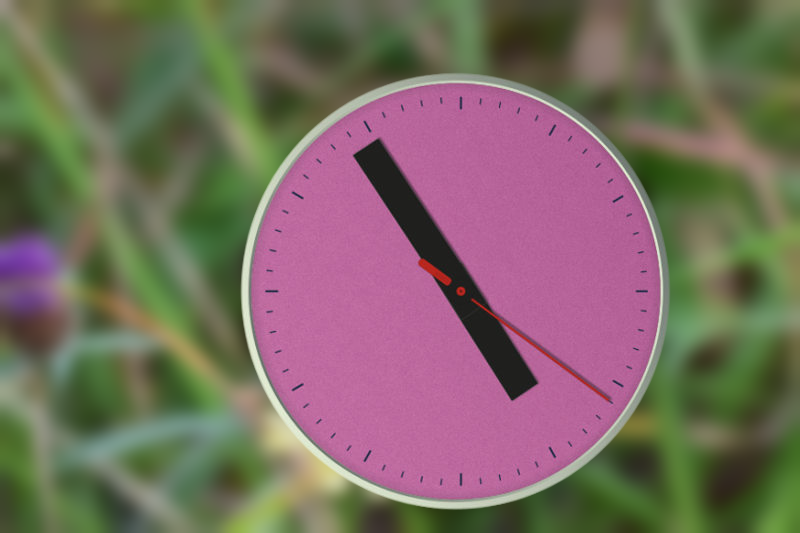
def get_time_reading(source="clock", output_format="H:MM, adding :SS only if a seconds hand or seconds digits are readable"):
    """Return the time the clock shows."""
4:54:21
